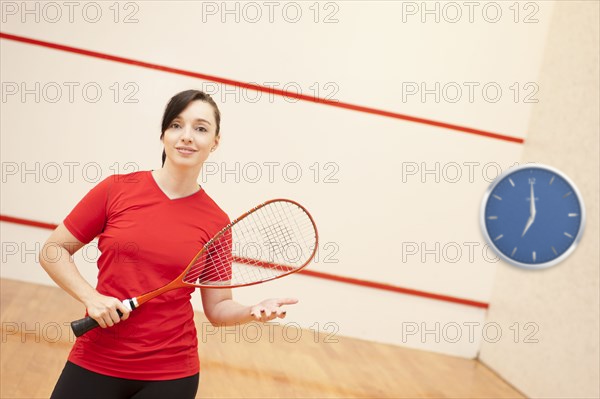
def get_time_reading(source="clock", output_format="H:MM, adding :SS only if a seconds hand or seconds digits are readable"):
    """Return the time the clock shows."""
7:00
